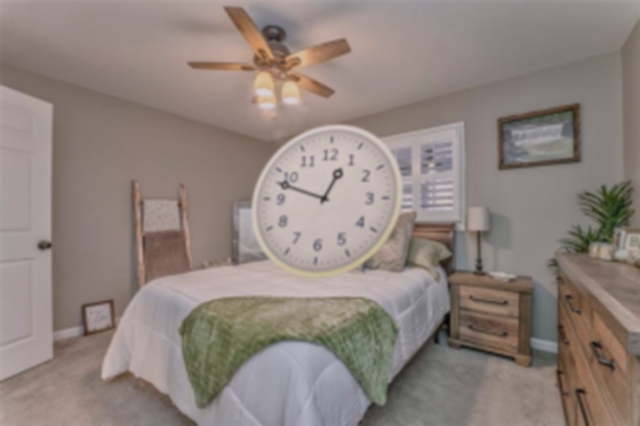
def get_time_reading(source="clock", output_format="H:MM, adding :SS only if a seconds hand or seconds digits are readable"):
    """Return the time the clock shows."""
12:48
